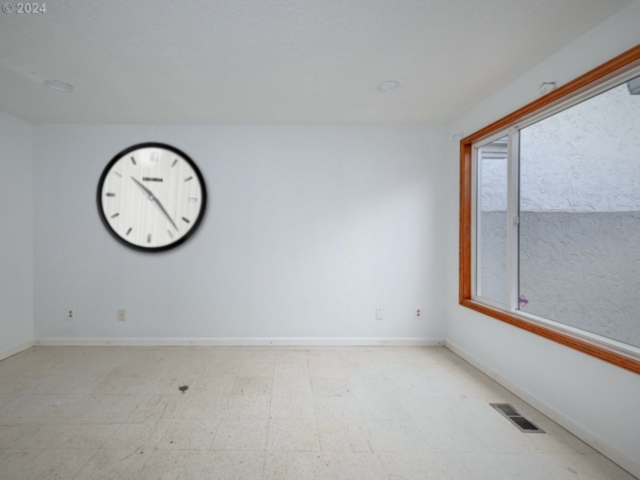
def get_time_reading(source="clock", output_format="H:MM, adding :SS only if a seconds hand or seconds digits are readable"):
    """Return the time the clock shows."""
10:23
